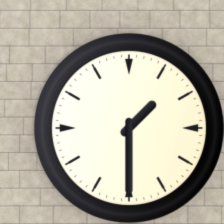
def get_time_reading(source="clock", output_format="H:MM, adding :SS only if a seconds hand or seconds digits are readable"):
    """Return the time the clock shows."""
1:30
